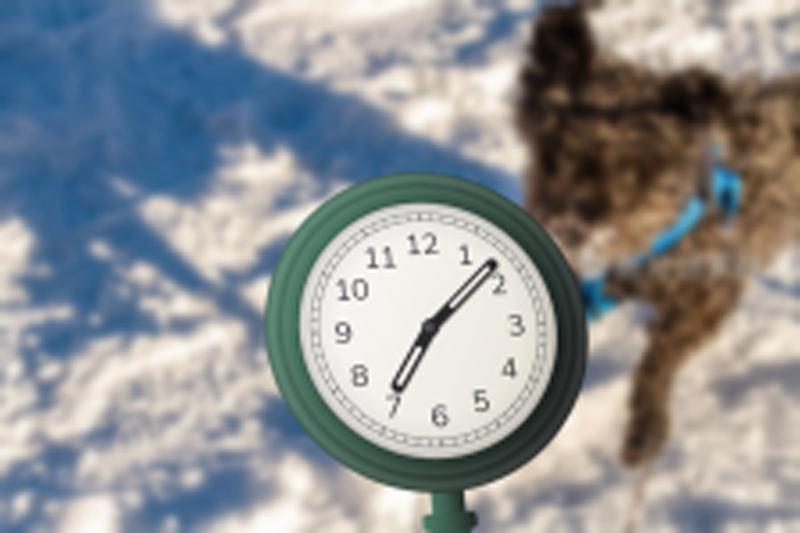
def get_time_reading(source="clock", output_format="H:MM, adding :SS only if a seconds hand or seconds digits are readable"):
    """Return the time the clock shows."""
7:08
